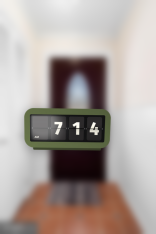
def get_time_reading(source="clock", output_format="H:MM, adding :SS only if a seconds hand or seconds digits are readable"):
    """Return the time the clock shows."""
7:14
